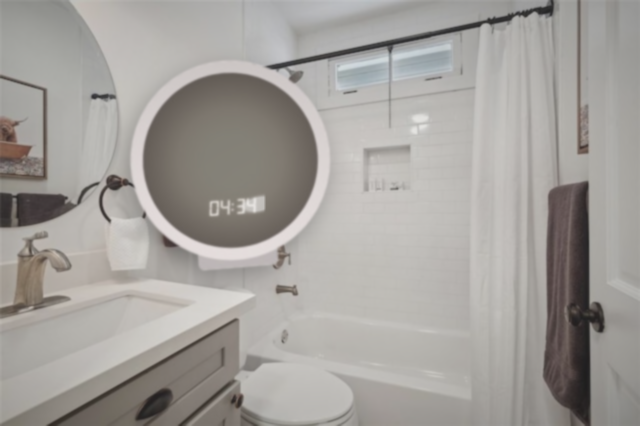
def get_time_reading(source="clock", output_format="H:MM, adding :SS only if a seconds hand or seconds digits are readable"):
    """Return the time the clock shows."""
4:34
